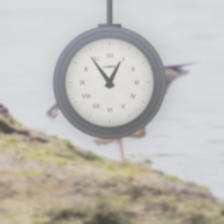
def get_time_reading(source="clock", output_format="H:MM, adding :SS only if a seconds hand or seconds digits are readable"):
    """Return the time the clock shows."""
12:54
